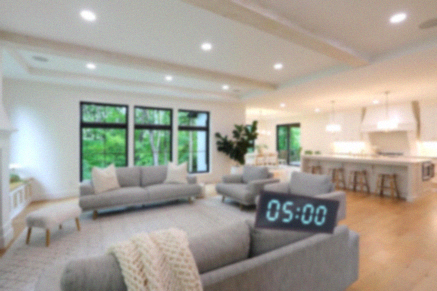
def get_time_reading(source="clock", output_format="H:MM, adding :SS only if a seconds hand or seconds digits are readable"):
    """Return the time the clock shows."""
5:00
